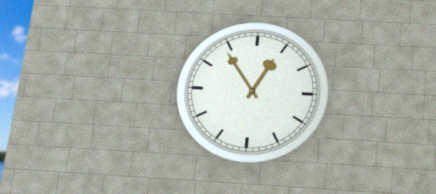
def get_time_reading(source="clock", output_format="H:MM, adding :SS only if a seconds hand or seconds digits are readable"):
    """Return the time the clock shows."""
12:54
